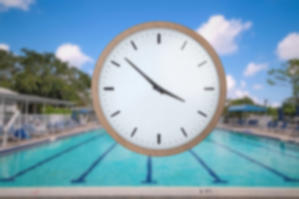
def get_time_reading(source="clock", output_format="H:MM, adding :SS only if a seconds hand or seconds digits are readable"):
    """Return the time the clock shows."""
3:52
